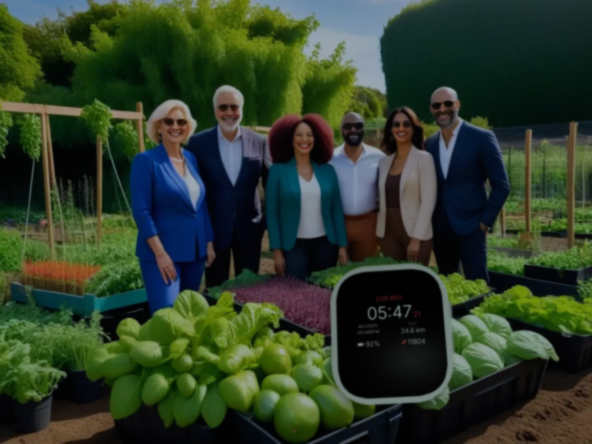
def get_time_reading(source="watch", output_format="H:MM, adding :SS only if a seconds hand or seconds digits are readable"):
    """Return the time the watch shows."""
5:47
